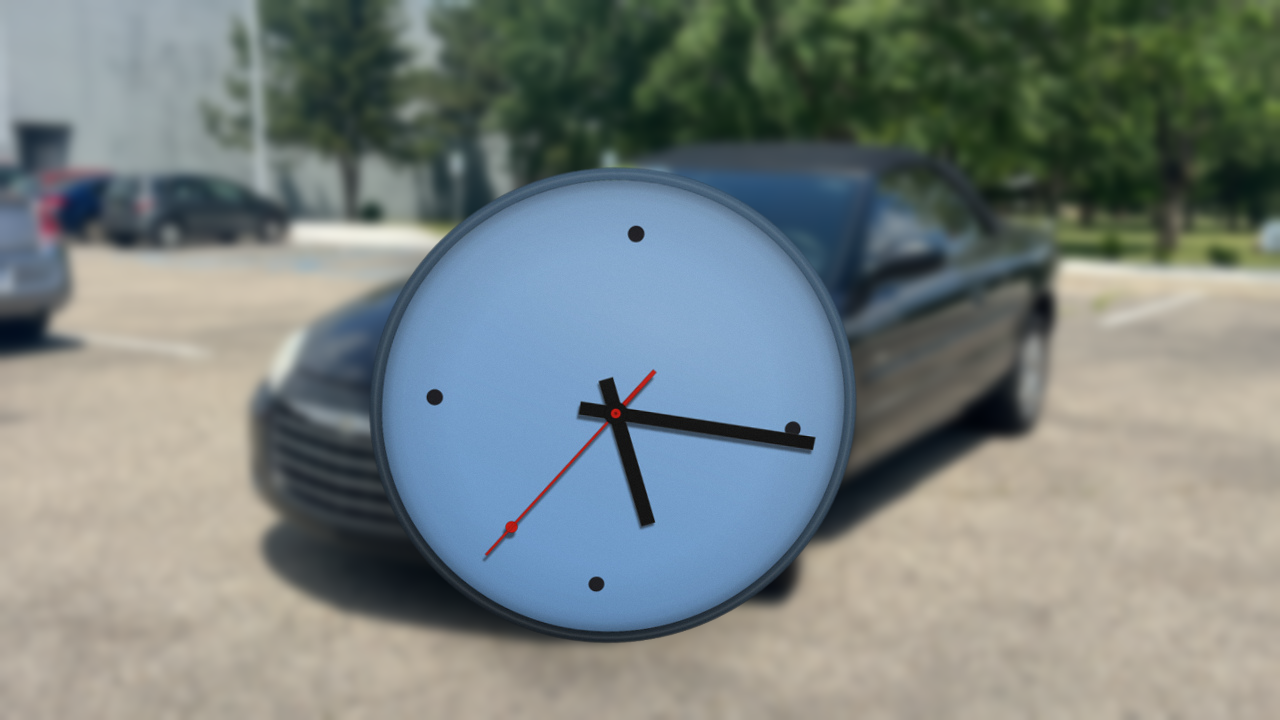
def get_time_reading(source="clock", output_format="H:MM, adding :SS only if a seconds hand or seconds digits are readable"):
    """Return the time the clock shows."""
5:15:36
